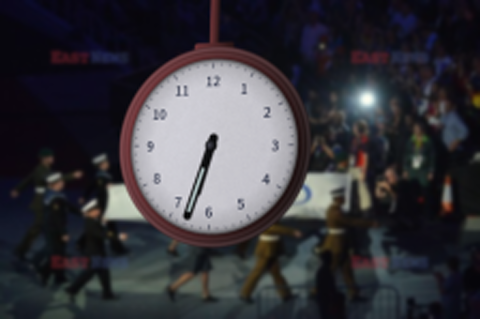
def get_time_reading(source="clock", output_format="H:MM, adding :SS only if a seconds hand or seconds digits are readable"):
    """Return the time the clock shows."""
6:33
